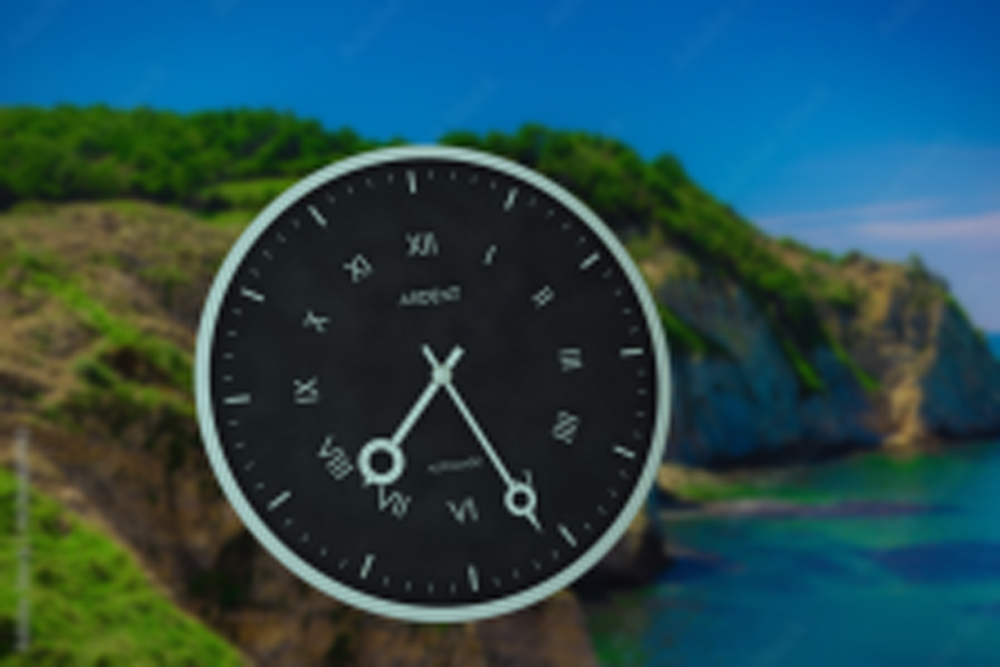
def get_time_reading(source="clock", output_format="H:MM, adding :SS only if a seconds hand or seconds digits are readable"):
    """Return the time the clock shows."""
7:26
